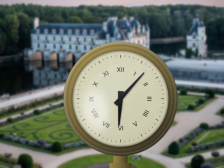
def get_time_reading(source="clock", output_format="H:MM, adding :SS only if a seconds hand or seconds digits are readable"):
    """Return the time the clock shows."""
6:07
